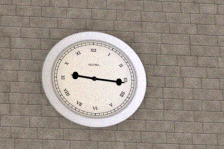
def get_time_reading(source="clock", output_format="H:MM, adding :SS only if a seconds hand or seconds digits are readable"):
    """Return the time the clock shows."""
9:16
